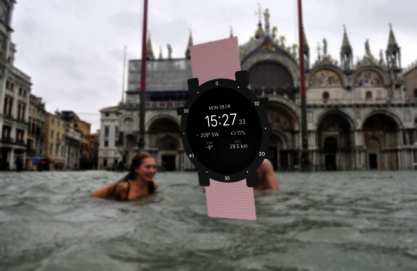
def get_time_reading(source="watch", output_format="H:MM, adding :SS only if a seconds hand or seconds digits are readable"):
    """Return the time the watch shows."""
15:27
